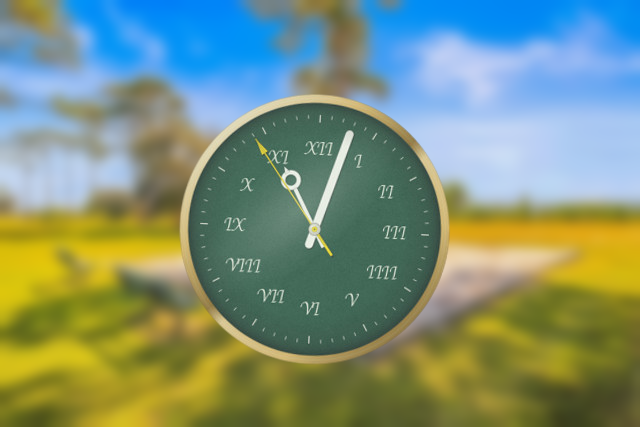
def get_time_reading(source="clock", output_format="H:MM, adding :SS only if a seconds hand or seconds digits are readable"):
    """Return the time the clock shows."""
11:02:54
